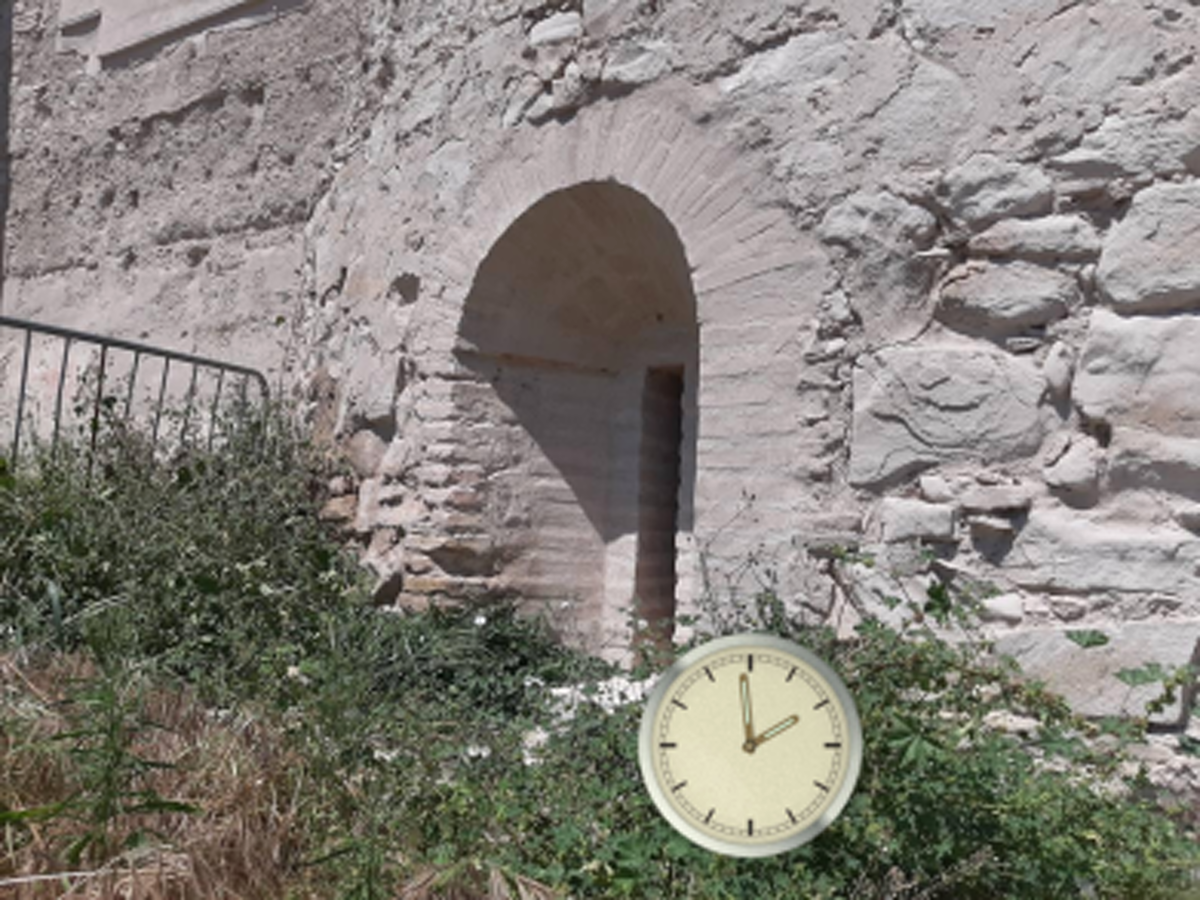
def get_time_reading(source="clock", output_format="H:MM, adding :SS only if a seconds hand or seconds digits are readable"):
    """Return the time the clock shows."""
1:59
